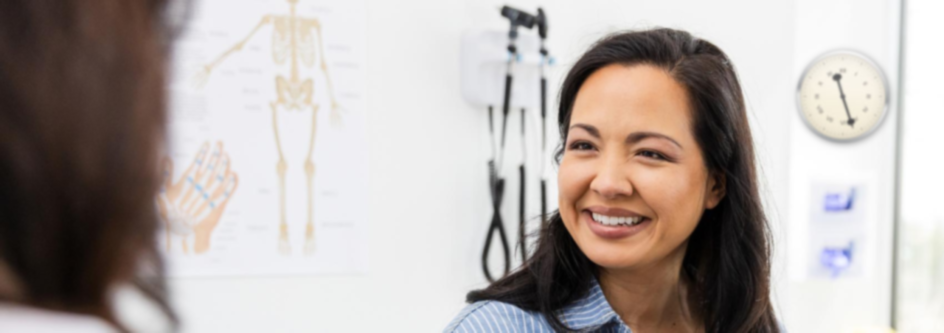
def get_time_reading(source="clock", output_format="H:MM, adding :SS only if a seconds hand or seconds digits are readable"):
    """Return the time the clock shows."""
11:27
